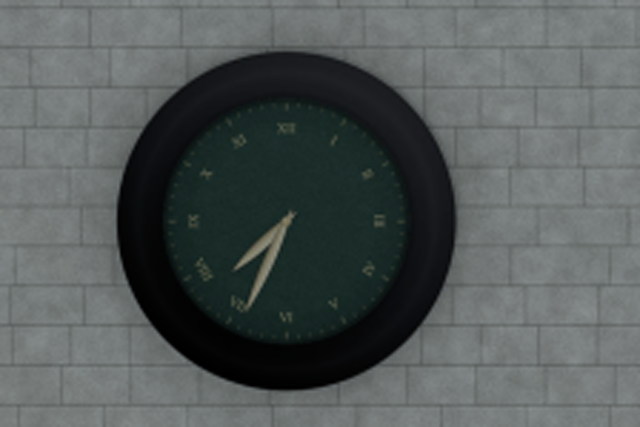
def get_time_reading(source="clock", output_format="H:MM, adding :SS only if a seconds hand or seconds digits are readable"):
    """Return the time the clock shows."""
7:34
